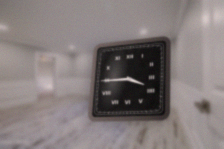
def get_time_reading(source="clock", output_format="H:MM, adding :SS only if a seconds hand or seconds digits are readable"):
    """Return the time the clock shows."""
3:45
